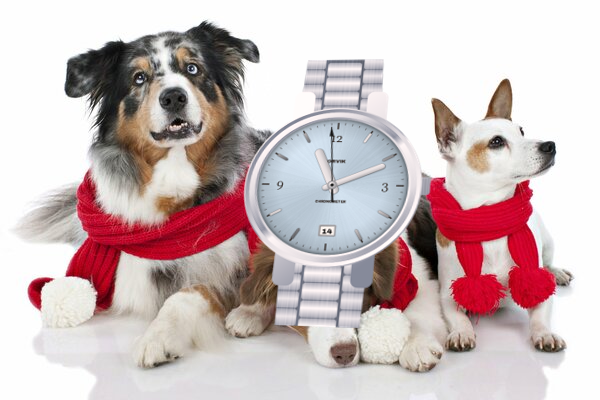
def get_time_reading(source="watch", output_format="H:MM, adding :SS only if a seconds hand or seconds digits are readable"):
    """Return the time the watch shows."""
11:10:59
